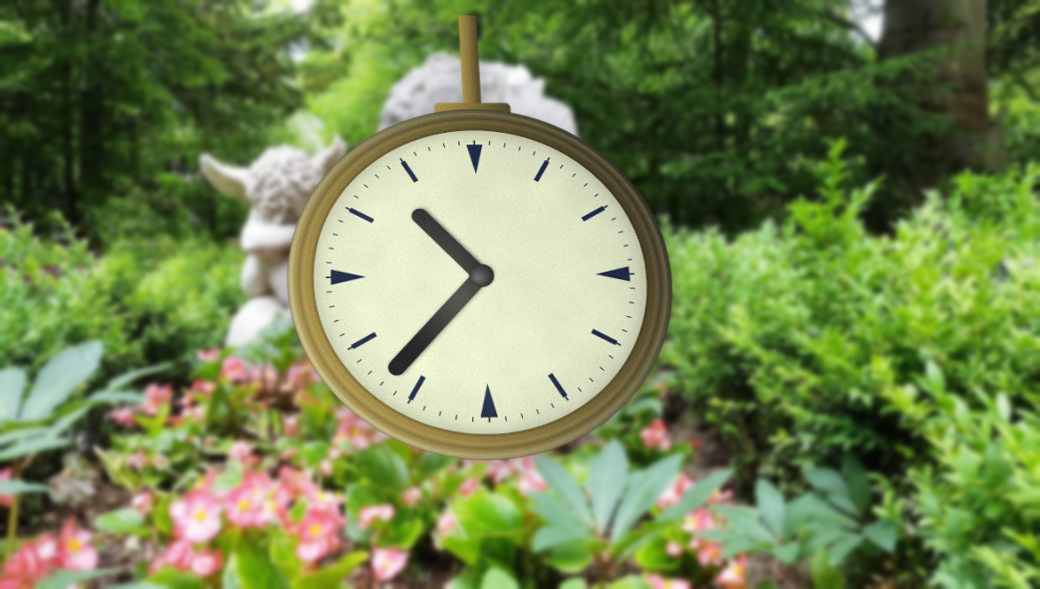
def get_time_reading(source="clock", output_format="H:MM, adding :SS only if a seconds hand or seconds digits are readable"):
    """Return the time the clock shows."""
10:37
